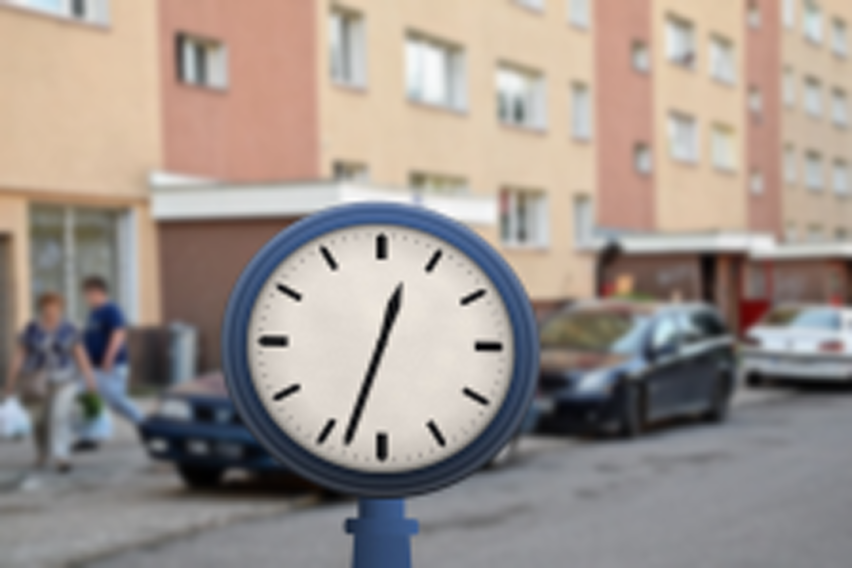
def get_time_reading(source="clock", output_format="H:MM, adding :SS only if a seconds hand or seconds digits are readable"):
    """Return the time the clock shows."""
12:33
